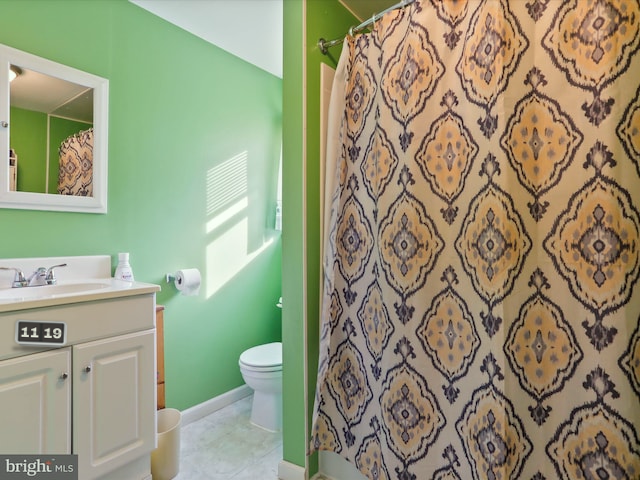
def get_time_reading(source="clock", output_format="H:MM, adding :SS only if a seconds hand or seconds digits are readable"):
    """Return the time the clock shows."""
11:19
